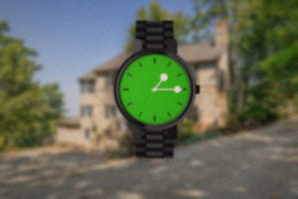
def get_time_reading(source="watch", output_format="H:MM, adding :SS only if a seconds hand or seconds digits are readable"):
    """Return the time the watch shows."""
1:15
